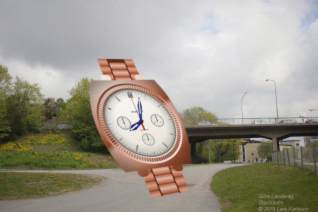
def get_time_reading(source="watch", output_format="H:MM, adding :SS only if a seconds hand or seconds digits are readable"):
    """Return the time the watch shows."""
8:03
